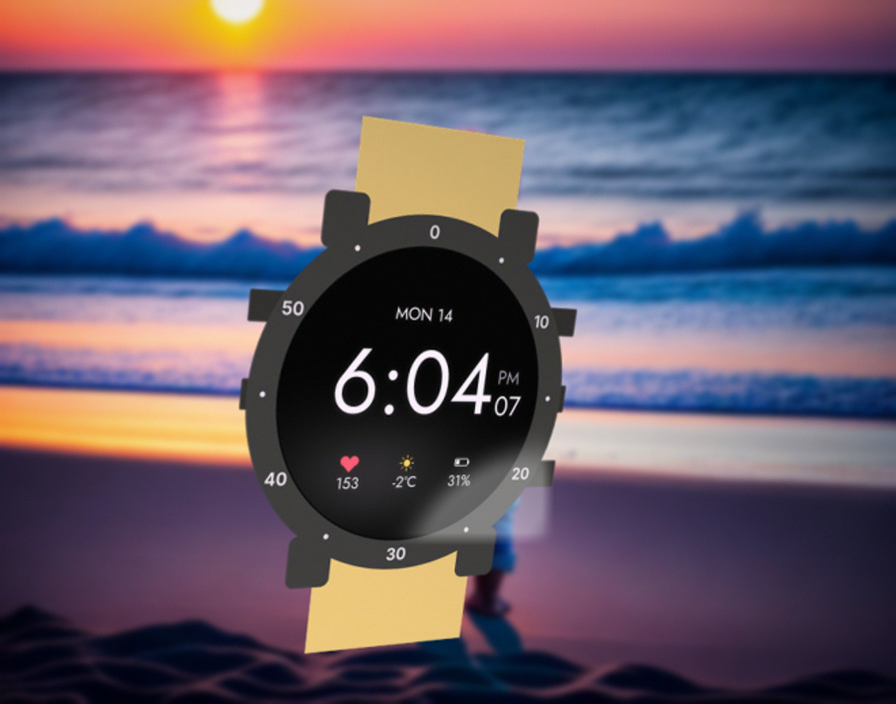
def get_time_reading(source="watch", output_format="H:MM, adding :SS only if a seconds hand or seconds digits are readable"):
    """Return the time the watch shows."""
6:04:07
